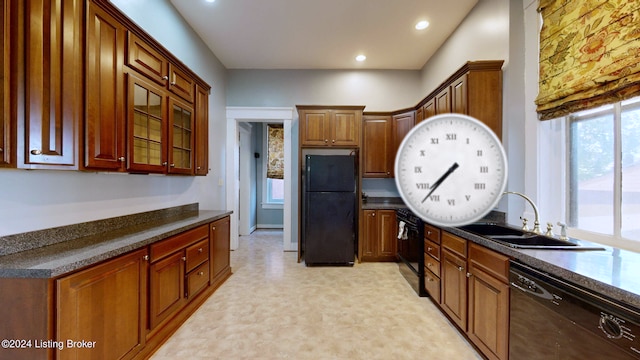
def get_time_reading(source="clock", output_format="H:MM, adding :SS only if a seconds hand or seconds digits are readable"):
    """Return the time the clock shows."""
7:37
